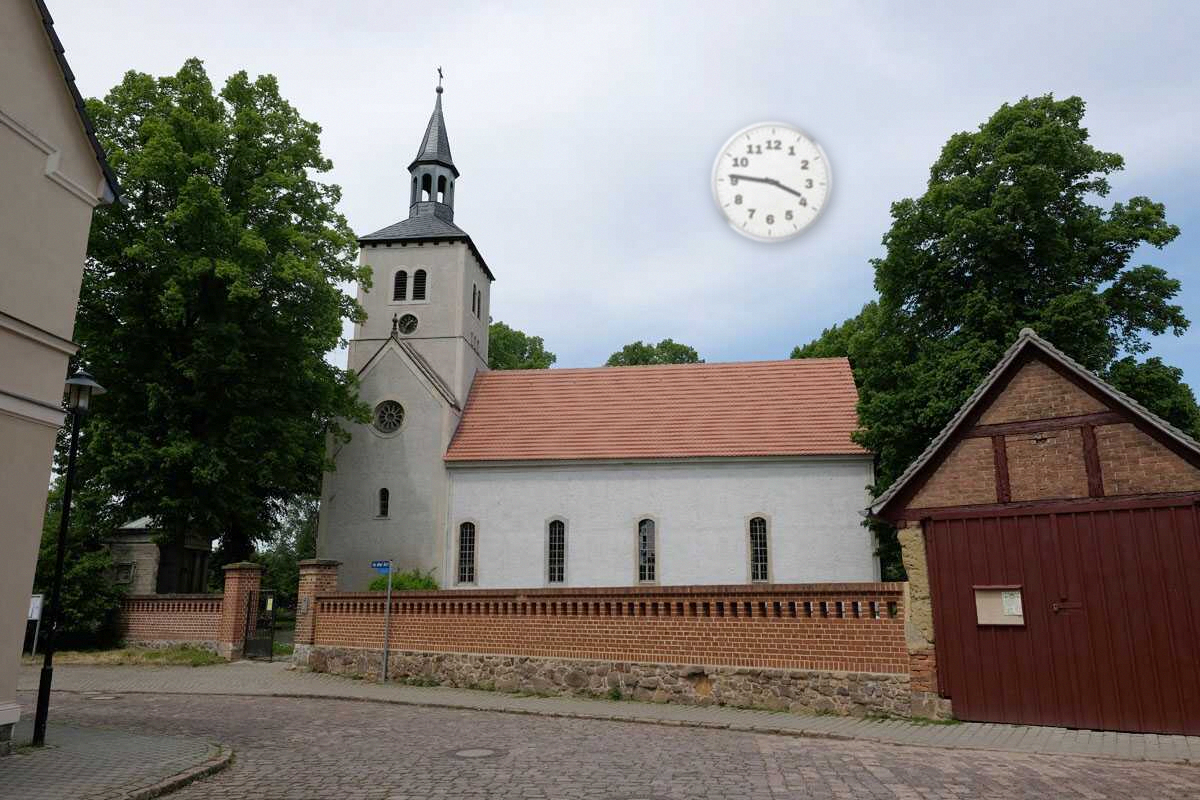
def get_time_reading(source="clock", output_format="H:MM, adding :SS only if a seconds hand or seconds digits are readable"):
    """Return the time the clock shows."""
3:46
